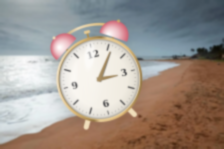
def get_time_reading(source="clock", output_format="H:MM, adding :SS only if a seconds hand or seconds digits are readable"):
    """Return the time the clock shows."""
3:06
